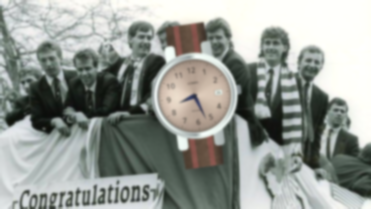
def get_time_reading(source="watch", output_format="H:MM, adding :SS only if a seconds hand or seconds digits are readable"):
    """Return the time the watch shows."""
8:27
